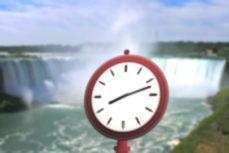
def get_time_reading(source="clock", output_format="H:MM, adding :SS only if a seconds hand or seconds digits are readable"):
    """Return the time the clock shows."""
8:12
